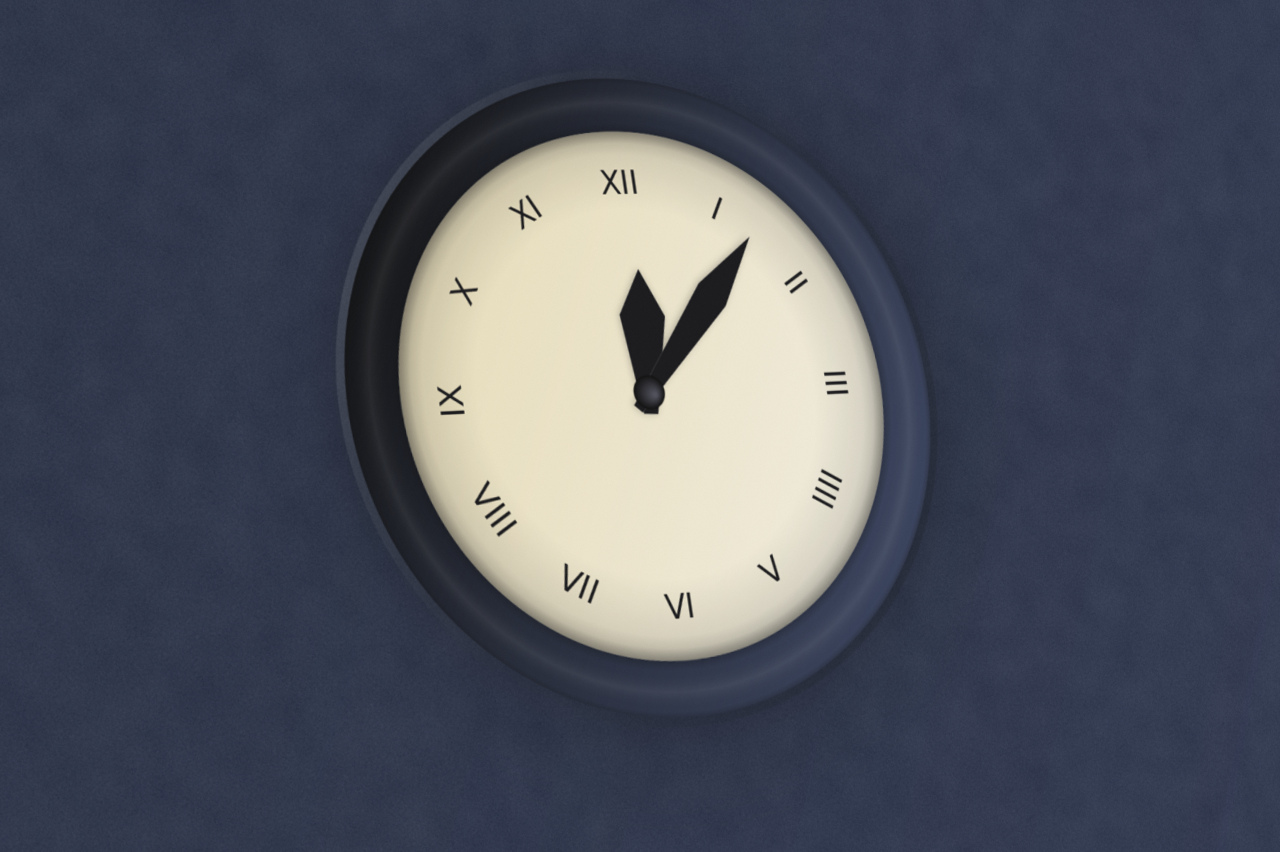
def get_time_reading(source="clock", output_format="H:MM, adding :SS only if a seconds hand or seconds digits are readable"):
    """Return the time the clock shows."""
12:07
